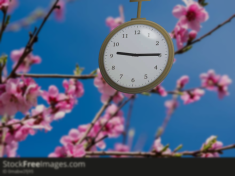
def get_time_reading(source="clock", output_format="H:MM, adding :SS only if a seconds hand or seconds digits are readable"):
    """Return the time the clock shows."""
9:15
